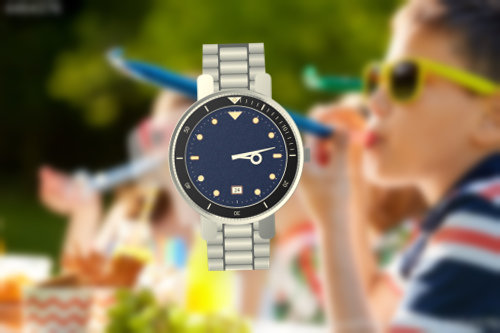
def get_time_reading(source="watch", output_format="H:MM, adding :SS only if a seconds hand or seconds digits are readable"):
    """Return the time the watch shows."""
3:13
